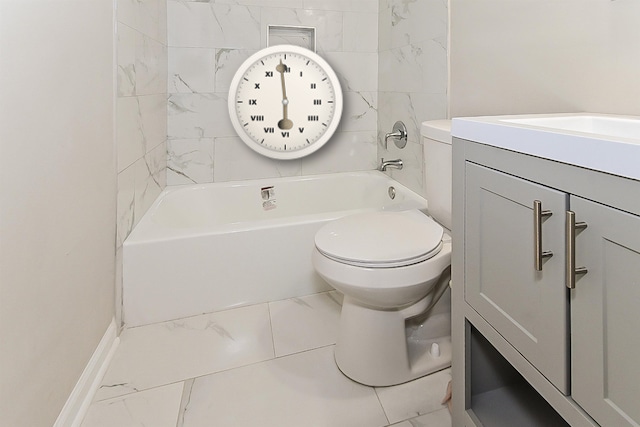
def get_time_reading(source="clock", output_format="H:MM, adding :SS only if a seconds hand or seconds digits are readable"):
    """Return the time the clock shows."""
5:59
